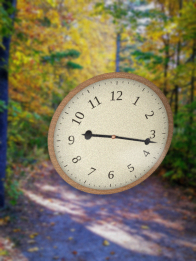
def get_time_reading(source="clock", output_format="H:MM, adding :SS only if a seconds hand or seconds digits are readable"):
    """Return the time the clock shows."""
9:17
